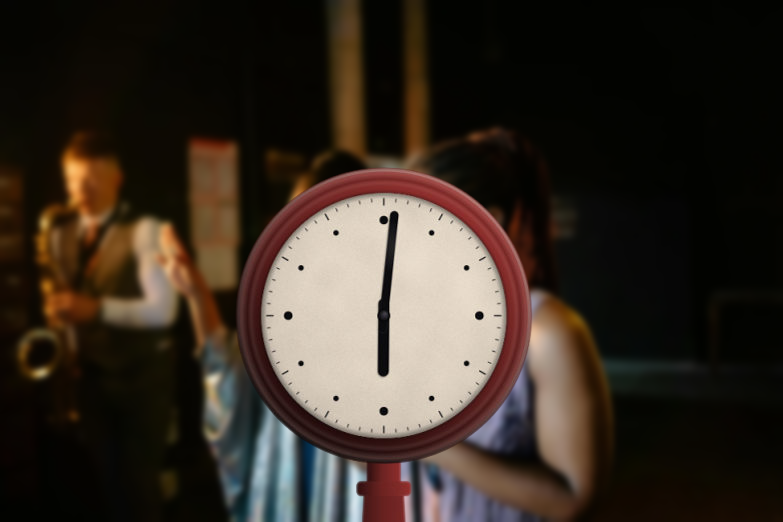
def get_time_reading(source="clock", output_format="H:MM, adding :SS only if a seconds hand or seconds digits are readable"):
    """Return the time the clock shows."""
6:01
